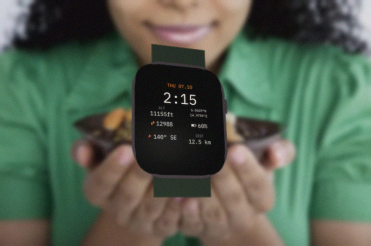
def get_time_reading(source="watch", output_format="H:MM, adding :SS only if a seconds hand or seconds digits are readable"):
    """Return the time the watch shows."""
2:15
